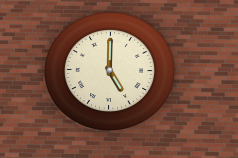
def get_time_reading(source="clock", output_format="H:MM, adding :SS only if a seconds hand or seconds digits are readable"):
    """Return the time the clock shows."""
5:00
